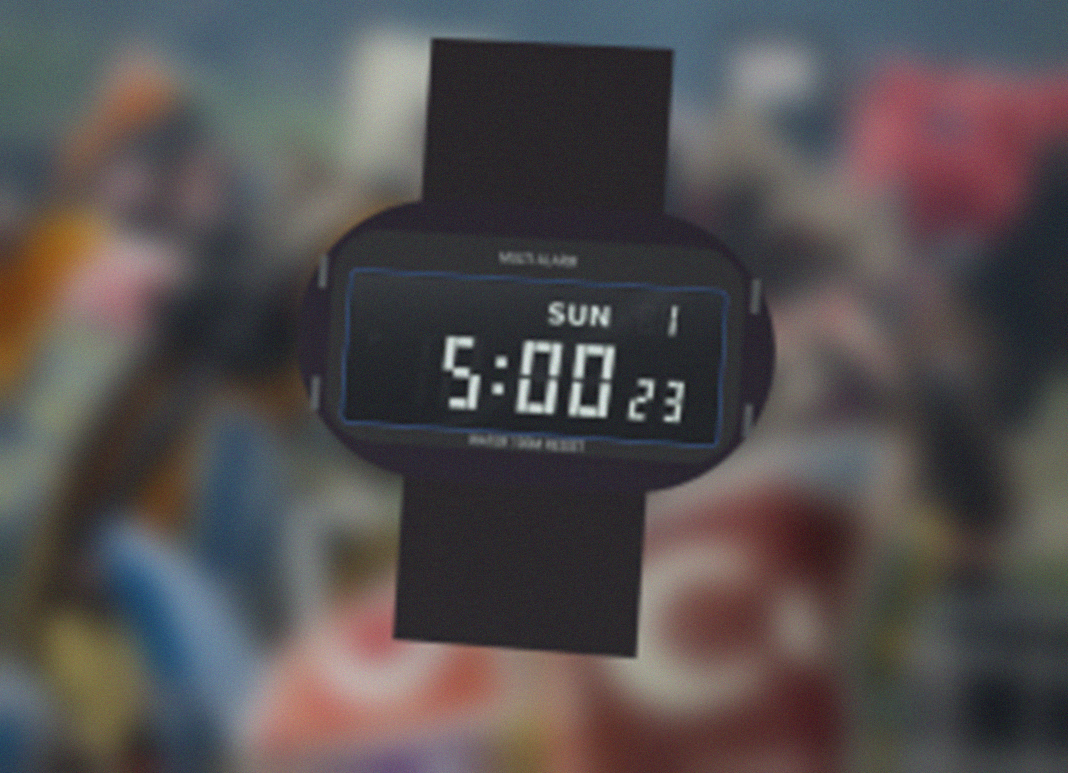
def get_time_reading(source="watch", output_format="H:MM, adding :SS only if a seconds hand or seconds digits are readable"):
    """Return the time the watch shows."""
5:00:23
